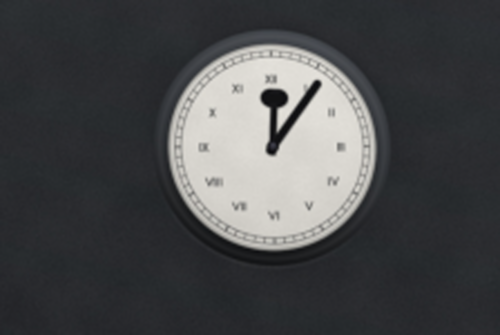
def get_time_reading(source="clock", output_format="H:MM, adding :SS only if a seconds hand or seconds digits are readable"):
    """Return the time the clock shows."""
12:06
